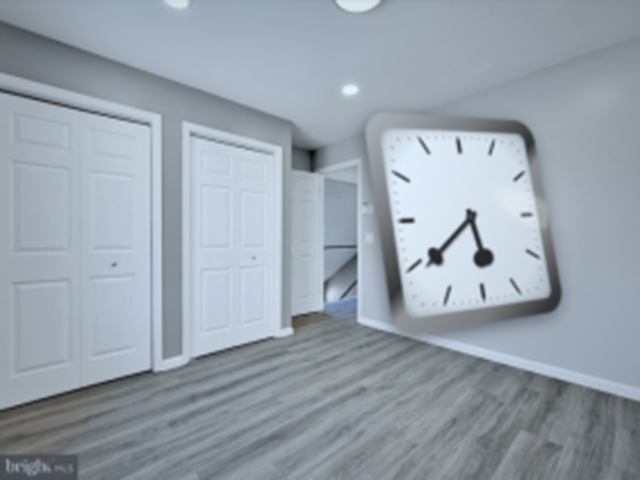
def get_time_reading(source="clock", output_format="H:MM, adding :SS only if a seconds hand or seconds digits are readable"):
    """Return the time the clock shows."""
5:39
